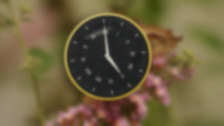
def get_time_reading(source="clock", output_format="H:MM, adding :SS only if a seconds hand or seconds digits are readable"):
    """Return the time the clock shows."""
5:00
